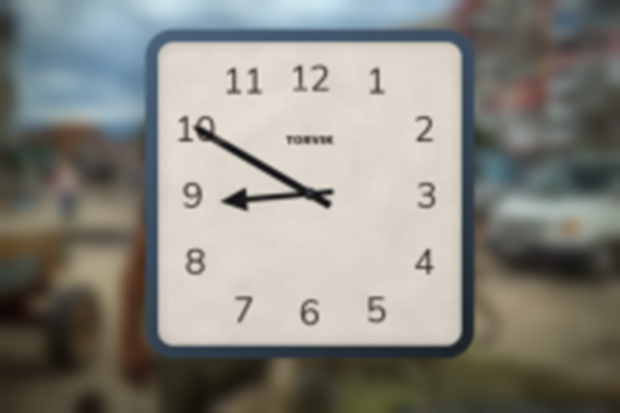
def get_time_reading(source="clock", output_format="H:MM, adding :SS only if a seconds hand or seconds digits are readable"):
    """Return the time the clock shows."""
8:50
